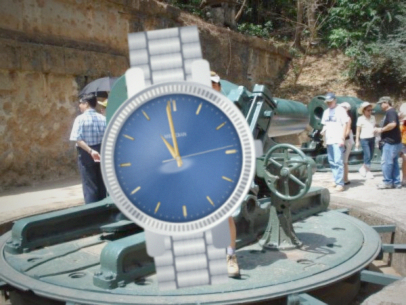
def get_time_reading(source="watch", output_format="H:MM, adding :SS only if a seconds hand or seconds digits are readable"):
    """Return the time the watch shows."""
10:59:14
